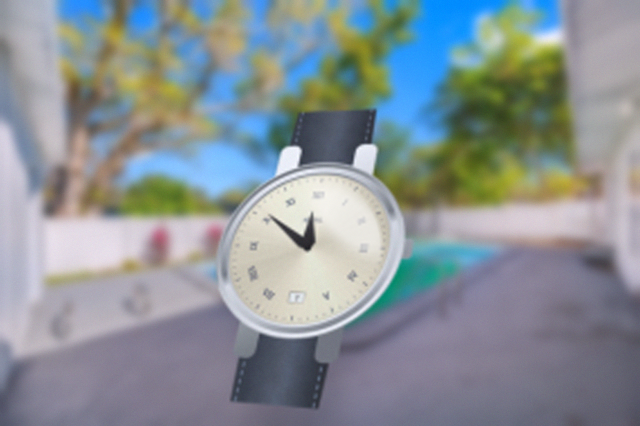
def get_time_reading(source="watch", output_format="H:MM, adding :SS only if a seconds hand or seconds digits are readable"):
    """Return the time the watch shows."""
11:51
